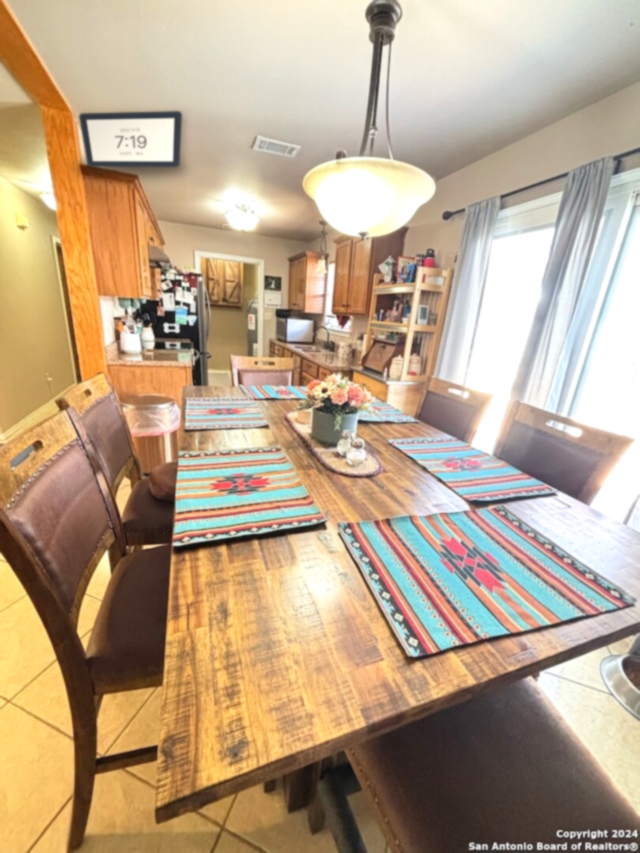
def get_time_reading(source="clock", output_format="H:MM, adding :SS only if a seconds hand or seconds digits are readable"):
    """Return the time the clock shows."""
7:19
